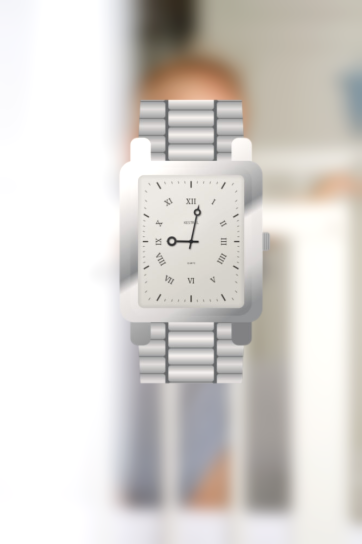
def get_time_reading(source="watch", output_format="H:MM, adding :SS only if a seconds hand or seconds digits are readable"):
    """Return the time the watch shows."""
9:02
